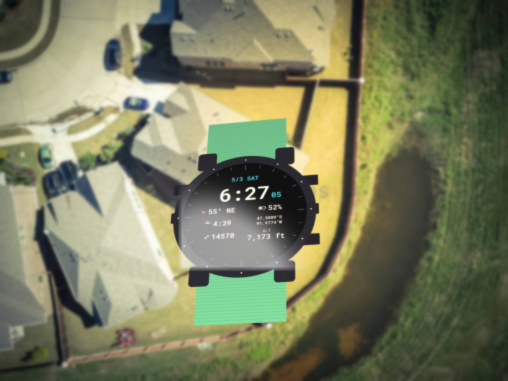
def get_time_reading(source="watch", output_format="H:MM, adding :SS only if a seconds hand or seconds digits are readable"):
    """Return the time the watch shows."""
6:27
